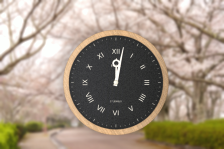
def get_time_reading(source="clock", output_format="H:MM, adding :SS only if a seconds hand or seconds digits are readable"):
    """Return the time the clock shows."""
12:02
